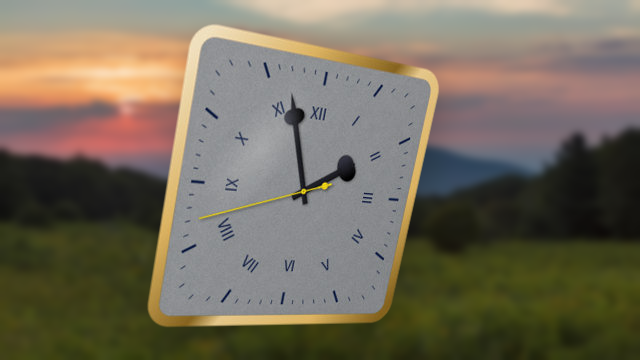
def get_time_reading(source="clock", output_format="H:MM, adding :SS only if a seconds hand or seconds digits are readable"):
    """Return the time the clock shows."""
1:56:42
